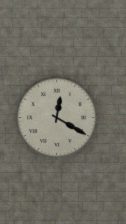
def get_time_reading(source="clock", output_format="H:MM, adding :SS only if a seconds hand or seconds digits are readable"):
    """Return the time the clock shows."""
12:20
